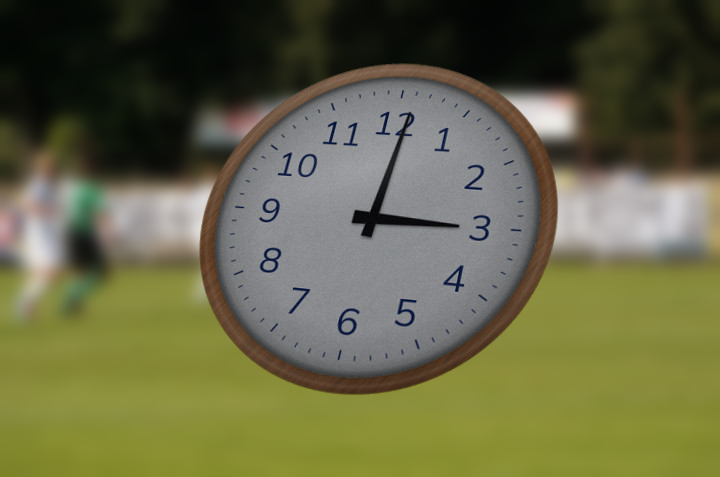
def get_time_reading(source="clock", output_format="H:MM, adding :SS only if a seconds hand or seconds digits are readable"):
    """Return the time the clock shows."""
3:01
